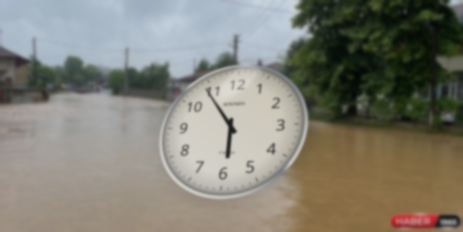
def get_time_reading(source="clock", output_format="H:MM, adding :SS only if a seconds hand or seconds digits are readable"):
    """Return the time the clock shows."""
5:54
